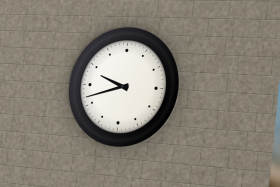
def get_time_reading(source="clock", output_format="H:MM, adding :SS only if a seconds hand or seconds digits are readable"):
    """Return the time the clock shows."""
9:42
